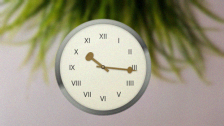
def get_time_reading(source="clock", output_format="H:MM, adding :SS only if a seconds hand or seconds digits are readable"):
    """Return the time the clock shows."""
10:16
